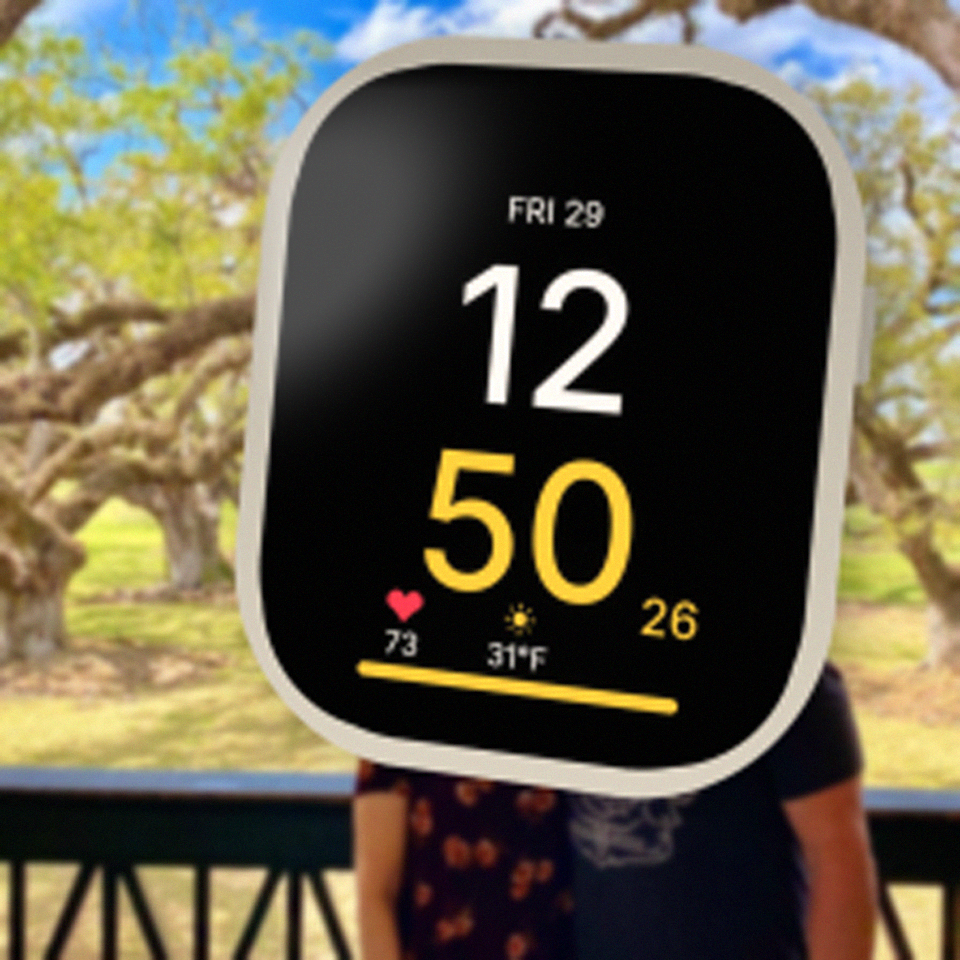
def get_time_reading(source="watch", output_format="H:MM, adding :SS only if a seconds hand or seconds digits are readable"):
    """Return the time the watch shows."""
12:50:26
